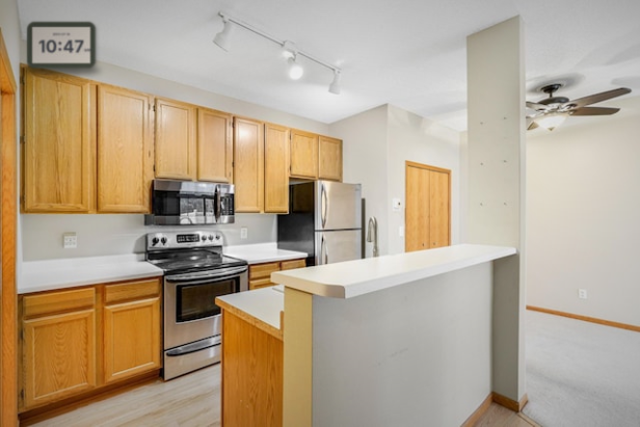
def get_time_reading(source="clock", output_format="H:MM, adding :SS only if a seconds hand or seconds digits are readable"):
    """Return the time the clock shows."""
10:47
